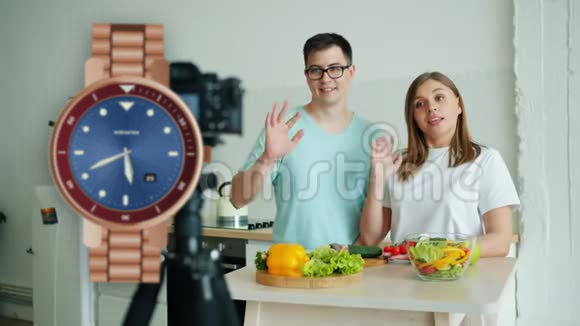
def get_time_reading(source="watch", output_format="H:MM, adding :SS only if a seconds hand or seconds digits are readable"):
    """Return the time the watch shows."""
5:41
